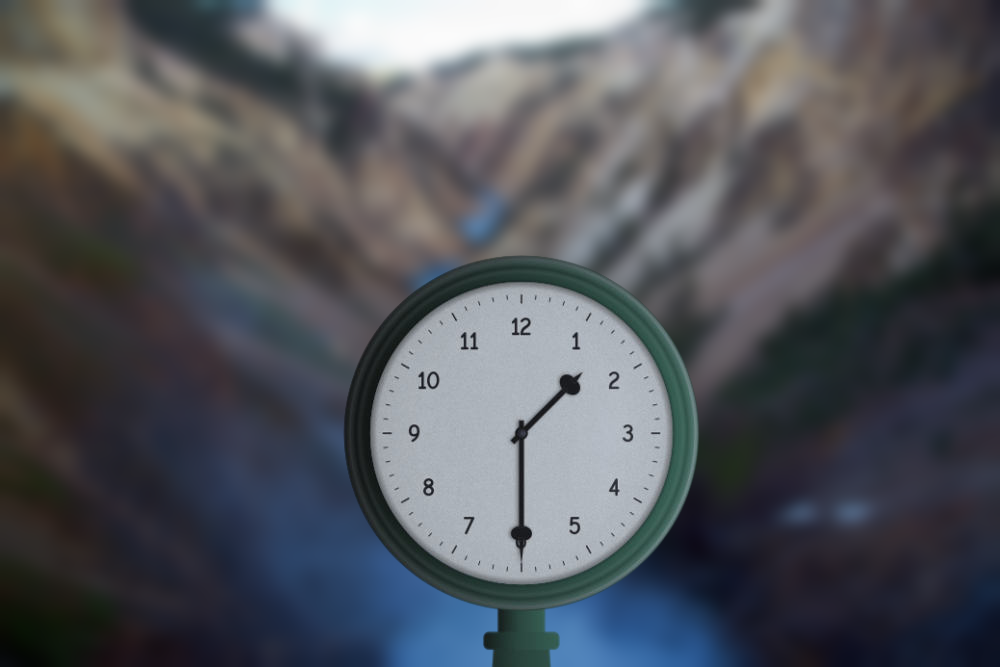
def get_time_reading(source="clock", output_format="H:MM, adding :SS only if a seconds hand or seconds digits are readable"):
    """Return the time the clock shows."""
1:30
